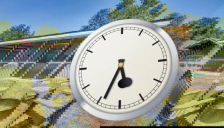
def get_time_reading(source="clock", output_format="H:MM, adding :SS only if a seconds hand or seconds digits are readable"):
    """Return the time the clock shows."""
5:34
